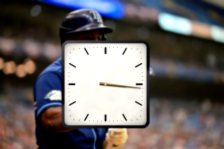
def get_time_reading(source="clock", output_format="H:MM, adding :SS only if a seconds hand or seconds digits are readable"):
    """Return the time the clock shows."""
3:16
